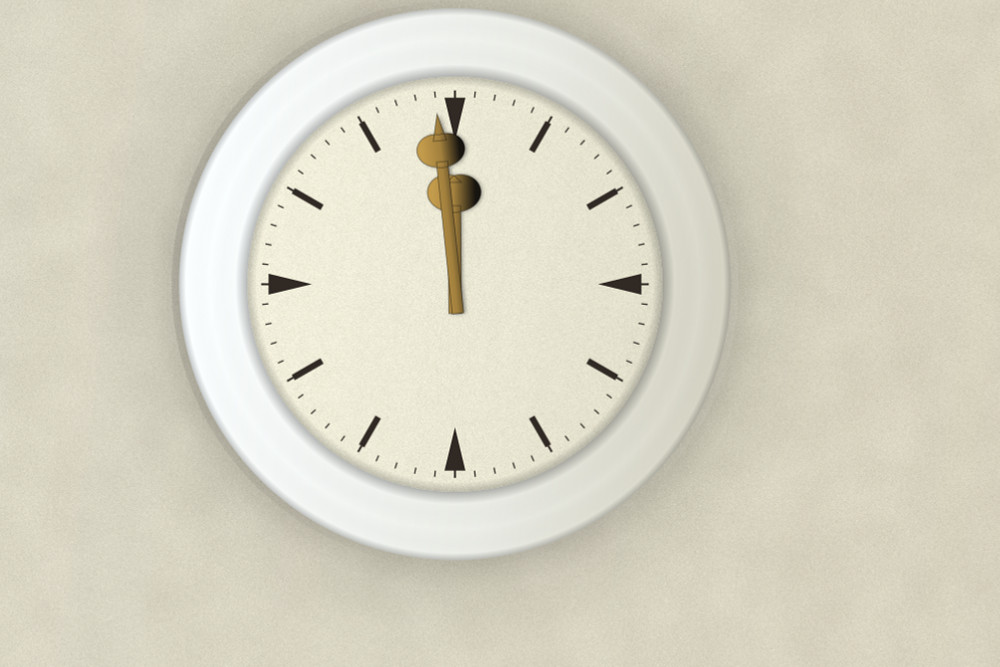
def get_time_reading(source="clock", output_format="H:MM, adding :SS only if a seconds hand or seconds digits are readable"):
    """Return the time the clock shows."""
11:59
